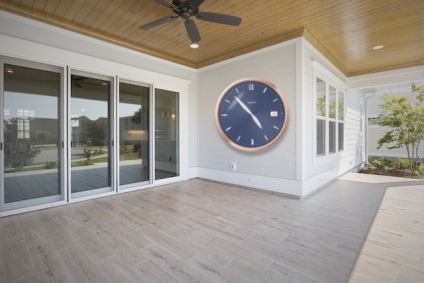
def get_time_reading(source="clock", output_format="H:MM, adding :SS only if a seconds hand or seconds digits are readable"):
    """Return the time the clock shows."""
4:53
